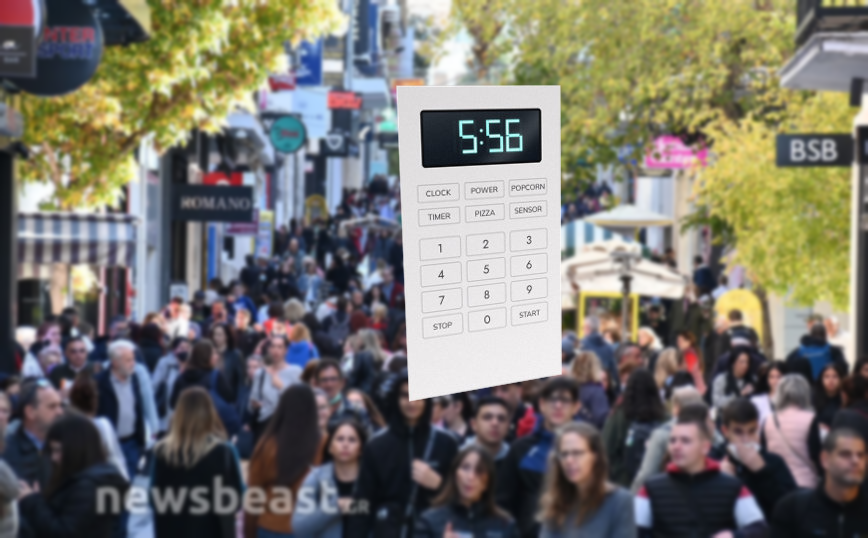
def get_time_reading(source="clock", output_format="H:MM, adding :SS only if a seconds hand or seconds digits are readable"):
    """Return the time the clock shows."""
5:56
